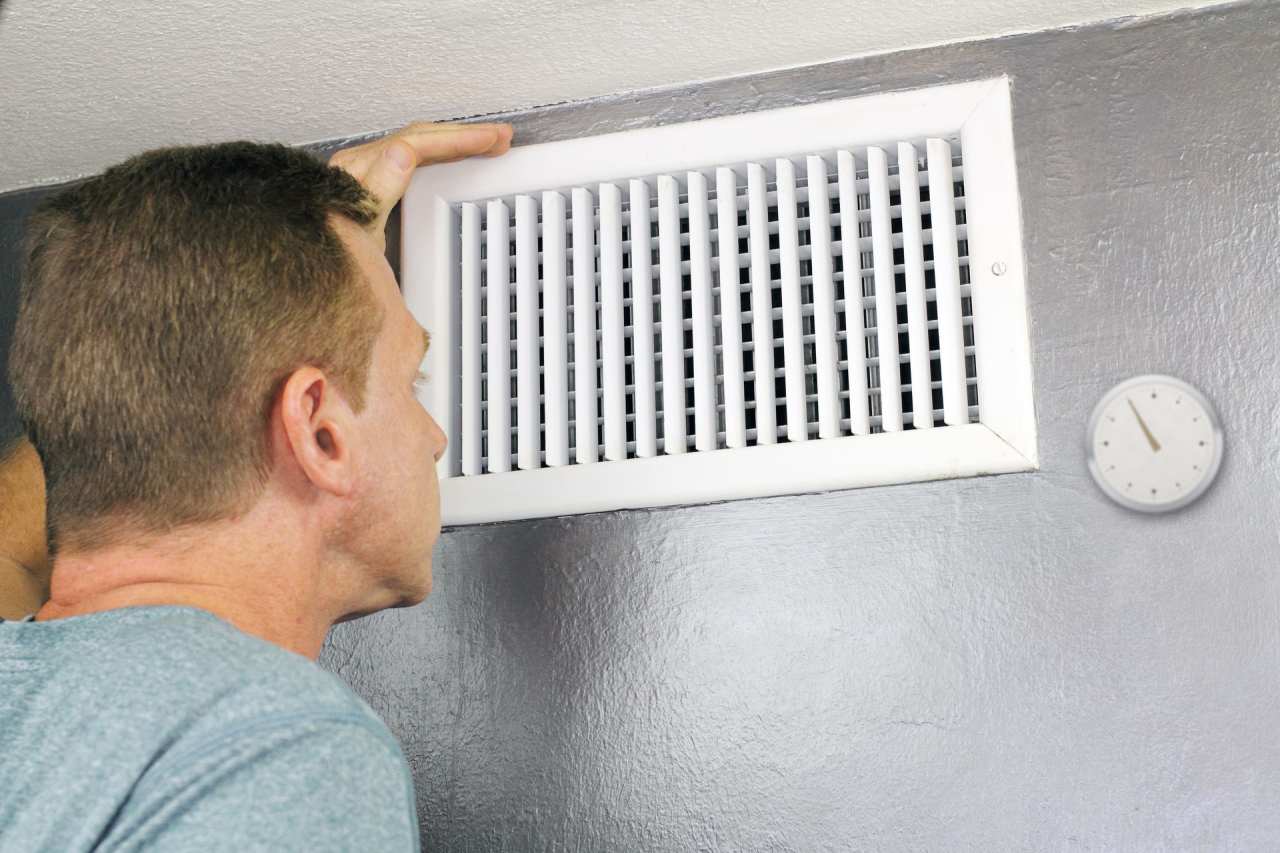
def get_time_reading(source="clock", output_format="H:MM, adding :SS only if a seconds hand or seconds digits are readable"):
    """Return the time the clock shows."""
10:55
